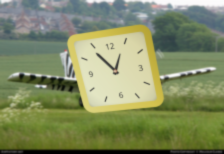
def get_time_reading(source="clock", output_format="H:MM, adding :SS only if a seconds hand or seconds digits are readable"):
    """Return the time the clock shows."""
12:54
